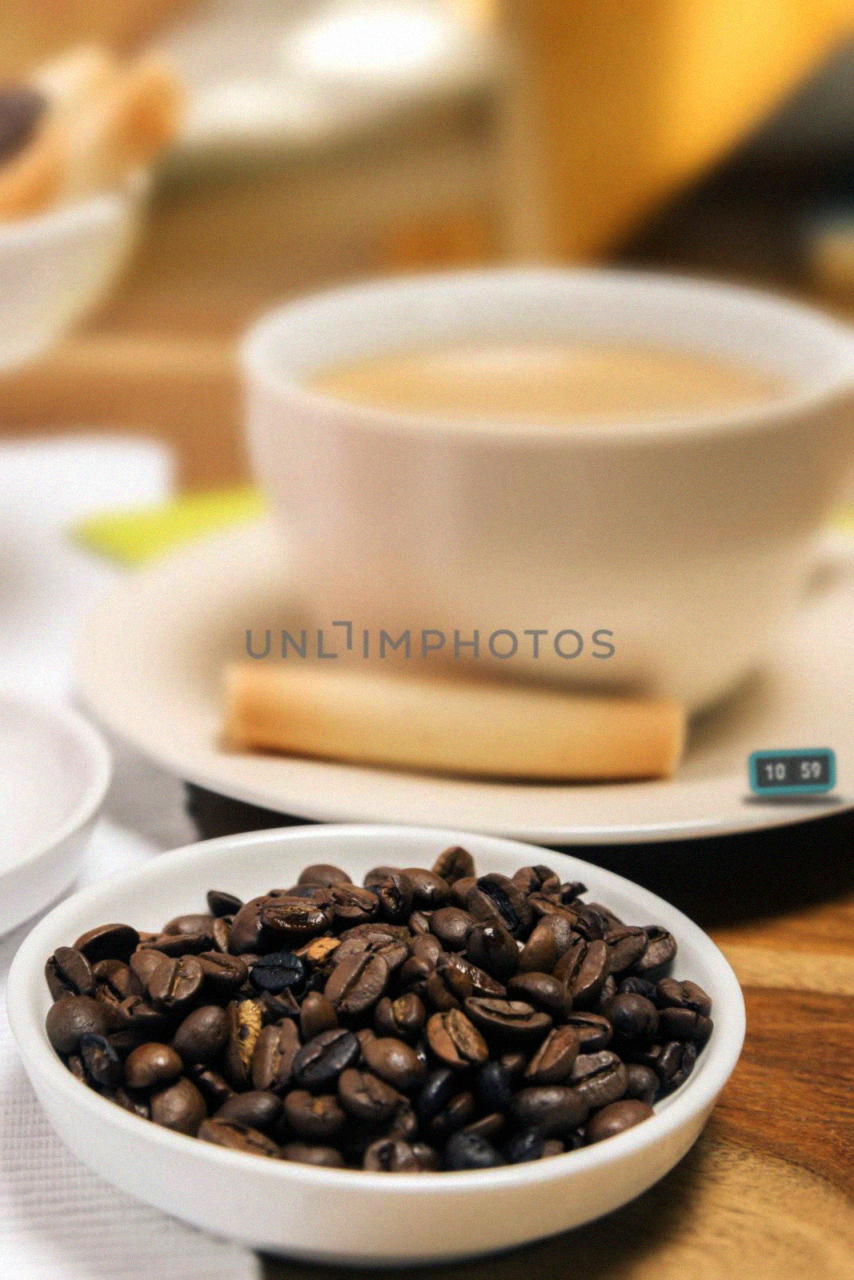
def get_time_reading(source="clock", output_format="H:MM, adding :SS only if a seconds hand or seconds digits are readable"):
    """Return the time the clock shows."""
10:59
